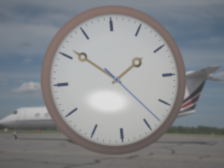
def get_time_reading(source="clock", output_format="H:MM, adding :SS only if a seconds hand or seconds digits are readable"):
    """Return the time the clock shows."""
1:51:23
